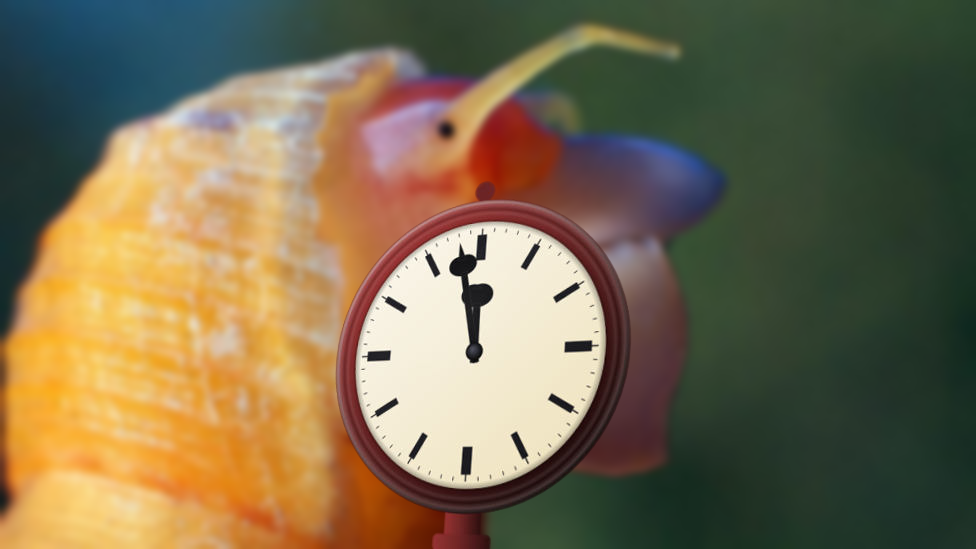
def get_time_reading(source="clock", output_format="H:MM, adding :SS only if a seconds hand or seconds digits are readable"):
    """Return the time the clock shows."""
11:58
